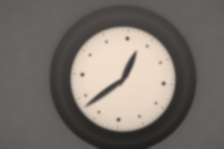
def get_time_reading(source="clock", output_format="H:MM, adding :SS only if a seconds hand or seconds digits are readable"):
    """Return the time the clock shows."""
12:38
